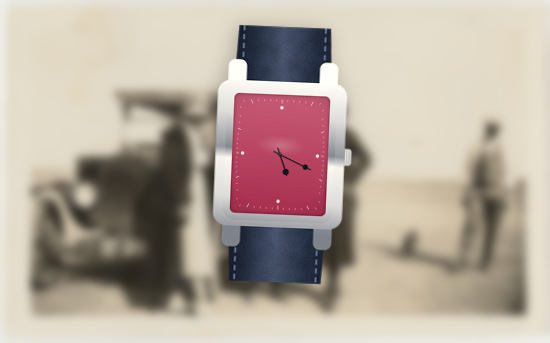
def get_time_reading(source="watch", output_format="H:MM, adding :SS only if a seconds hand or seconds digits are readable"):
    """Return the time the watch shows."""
5:19
